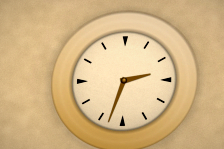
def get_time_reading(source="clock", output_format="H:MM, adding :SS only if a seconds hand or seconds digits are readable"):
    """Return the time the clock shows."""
2:33
